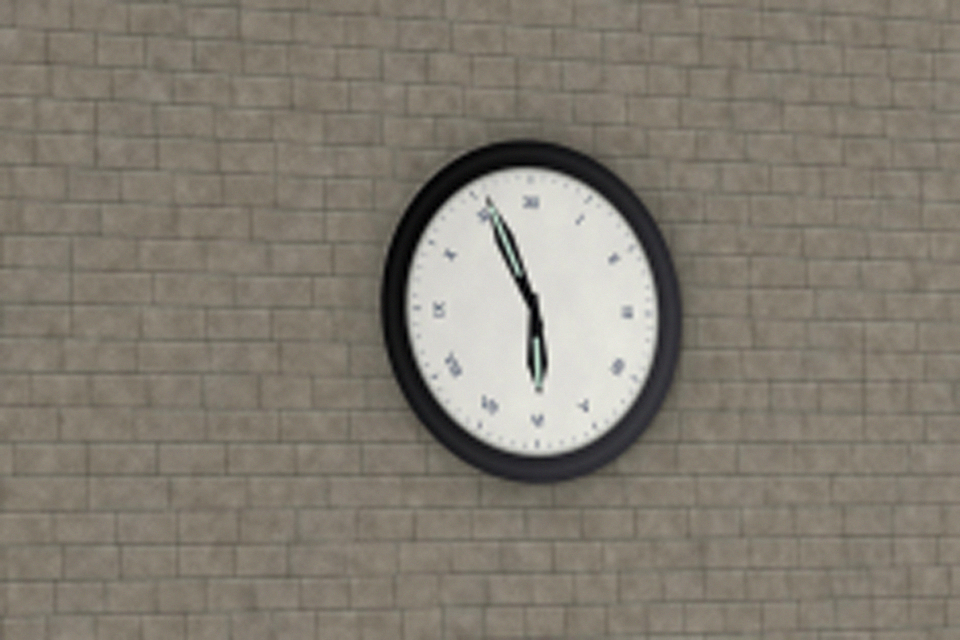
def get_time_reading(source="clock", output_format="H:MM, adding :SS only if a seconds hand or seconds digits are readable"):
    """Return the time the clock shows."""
5:56
